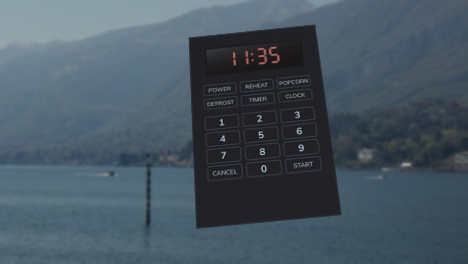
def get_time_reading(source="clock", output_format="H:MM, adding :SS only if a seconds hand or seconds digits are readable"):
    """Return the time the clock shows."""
11:35
